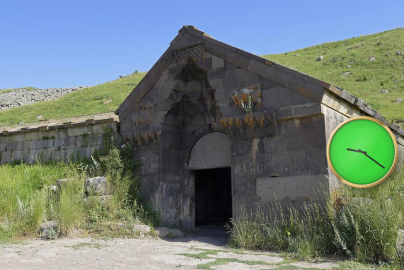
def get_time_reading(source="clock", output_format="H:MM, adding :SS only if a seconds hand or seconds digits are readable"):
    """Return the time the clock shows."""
9:21
